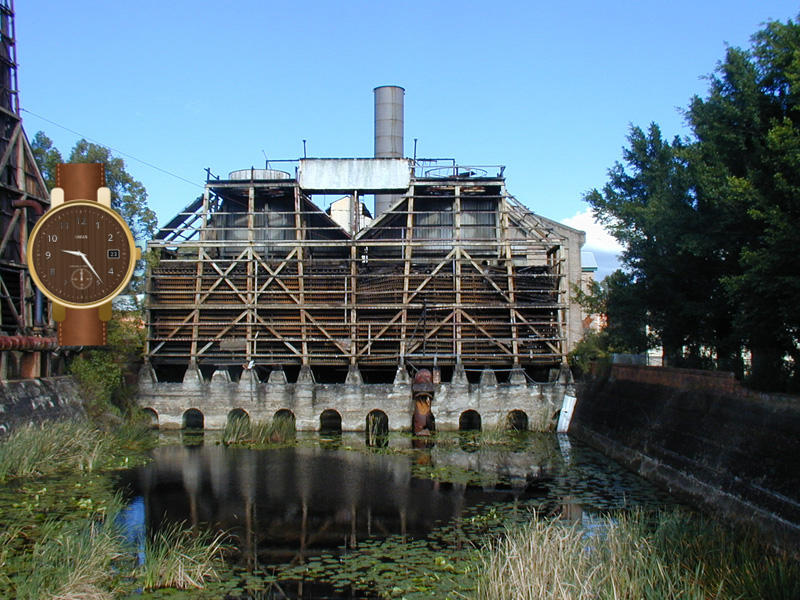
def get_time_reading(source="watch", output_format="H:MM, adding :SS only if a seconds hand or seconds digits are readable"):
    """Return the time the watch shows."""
9:24
